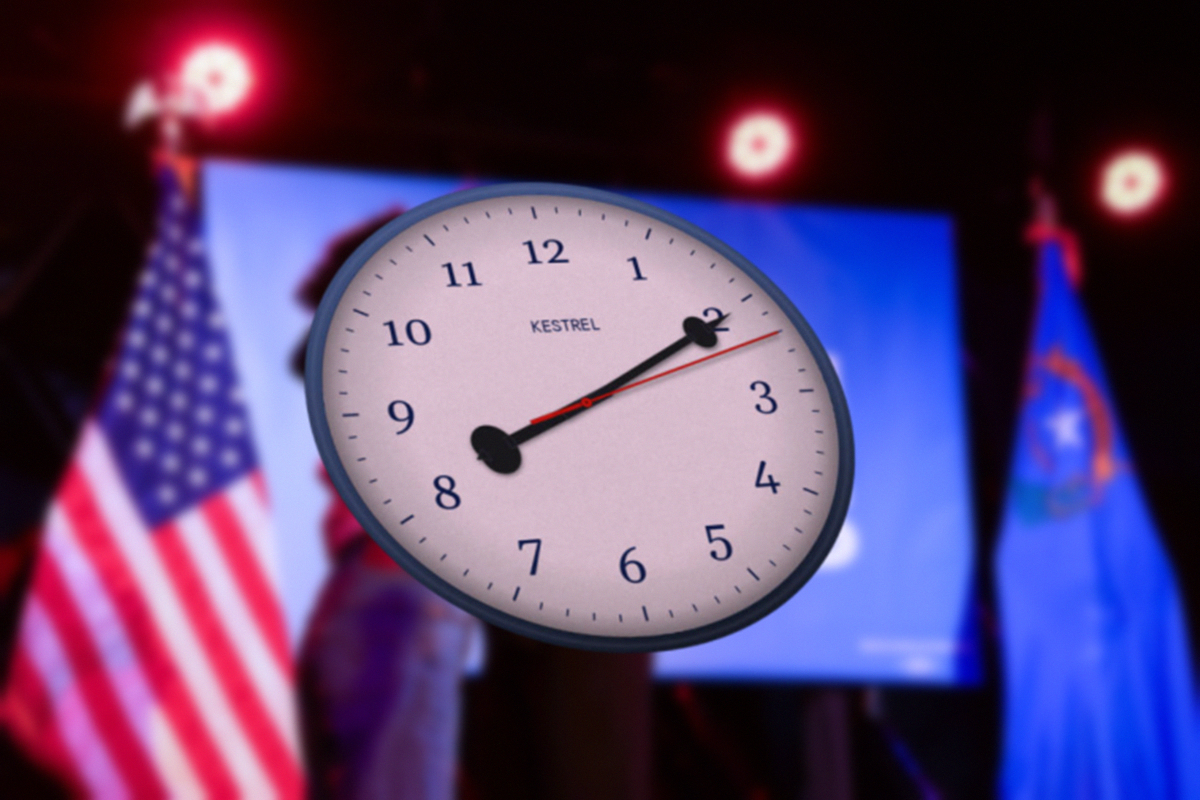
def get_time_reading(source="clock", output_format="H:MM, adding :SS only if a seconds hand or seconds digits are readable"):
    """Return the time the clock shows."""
8:10:12
